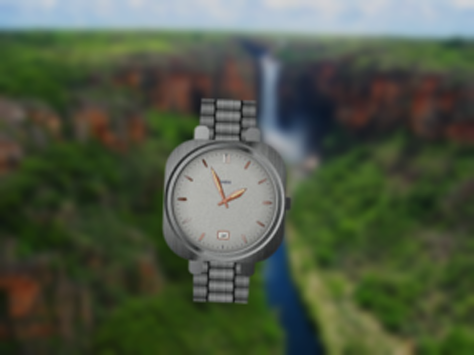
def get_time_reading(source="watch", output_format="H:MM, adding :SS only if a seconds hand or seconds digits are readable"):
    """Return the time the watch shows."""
1:56
